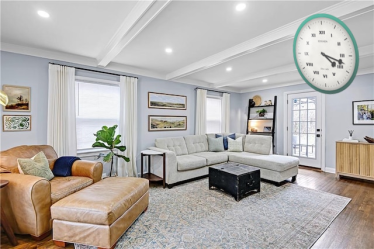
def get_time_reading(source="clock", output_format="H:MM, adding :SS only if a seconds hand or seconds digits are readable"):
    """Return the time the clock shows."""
4:18
